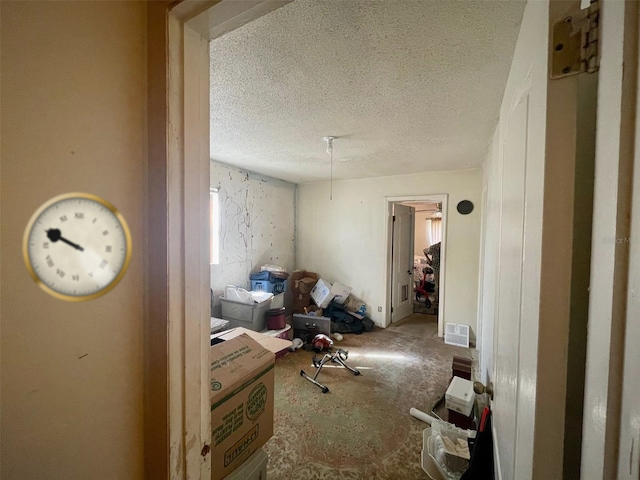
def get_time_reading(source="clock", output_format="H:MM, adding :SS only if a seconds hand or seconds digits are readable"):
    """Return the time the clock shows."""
9:49
